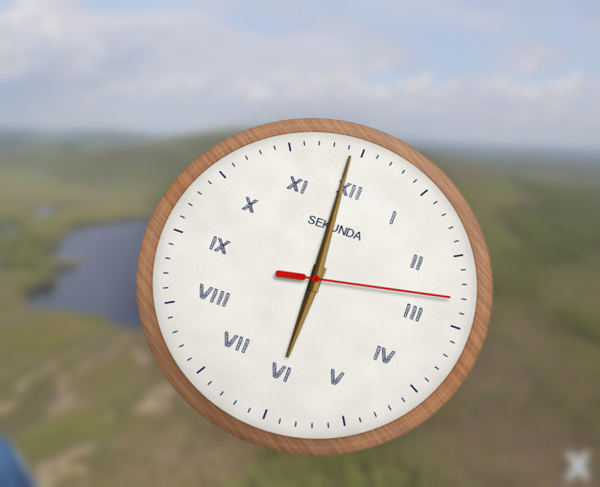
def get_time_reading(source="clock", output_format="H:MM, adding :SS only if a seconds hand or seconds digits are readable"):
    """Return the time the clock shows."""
5:59:13
